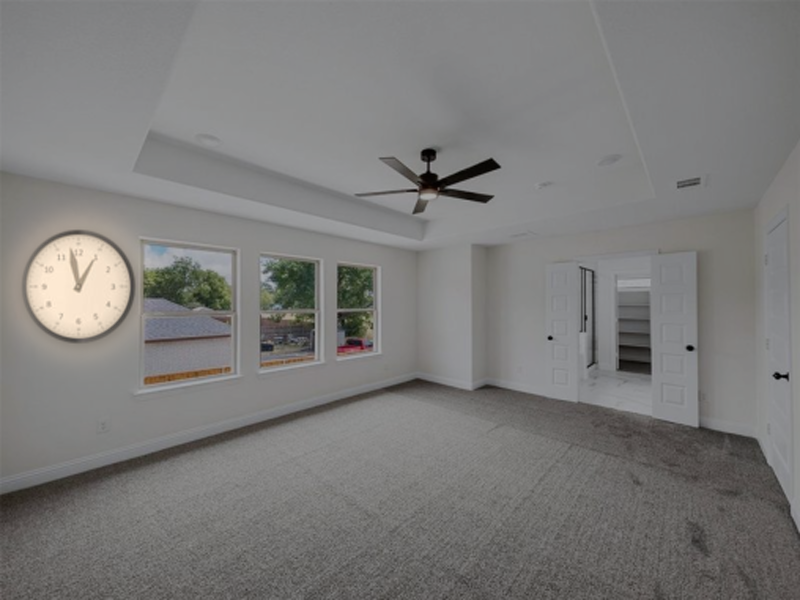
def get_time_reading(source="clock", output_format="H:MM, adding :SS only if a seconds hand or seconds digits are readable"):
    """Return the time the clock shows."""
12:58
